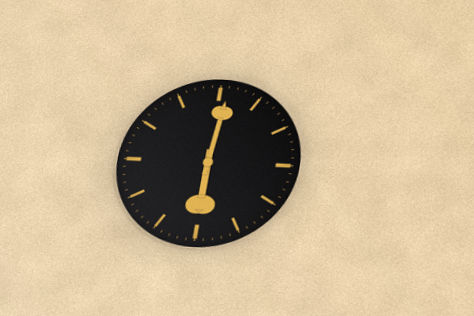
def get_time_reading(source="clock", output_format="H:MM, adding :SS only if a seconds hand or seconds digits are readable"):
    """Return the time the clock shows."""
6:01
